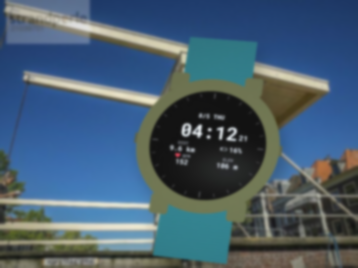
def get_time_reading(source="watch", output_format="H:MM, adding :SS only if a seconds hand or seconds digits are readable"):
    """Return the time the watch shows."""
4:12
